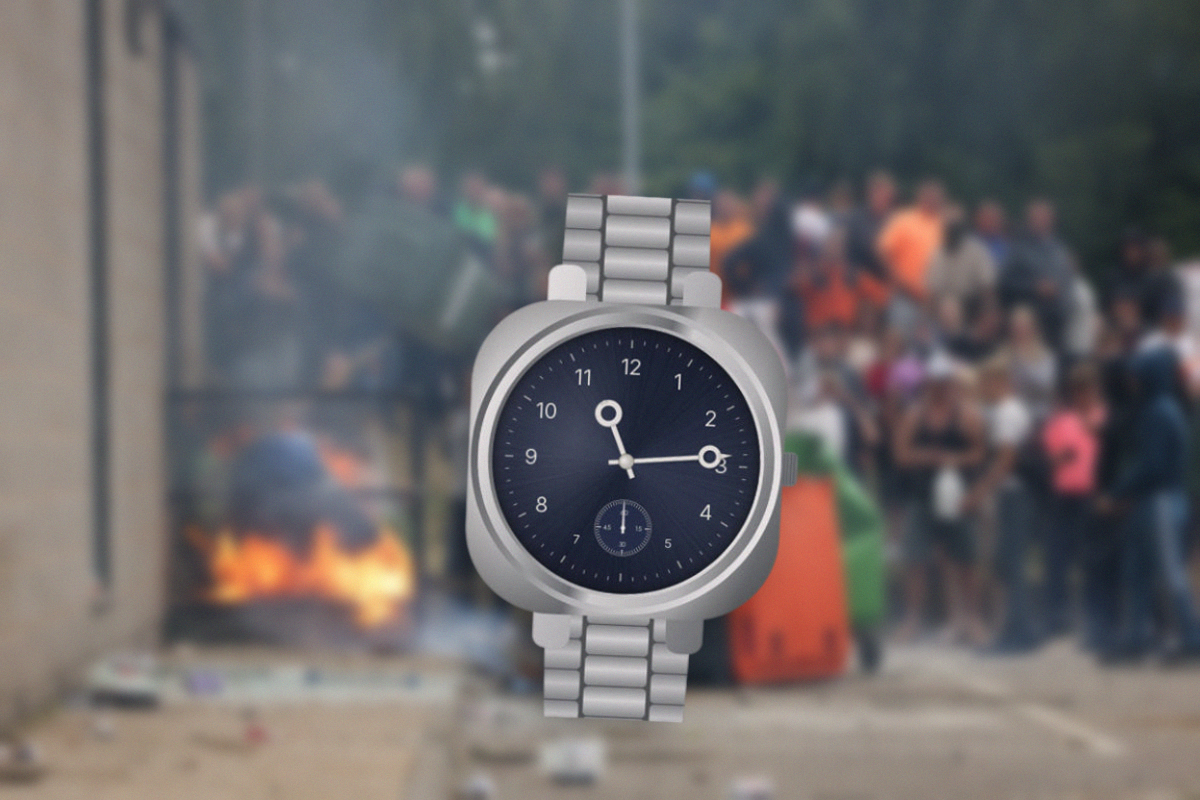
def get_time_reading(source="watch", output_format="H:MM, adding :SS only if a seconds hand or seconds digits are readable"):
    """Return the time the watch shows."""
11:14
